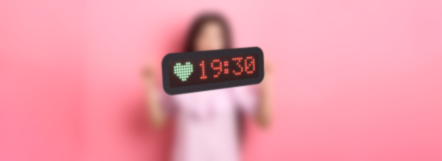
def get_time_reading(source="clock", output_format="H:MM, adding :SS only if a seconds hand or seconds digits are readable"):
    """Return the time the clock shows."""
19:30
